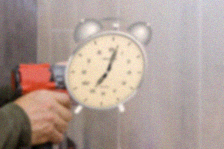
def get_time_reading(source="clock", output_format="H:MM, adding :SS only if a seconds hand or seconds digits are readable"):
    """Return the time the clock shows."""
7:02
